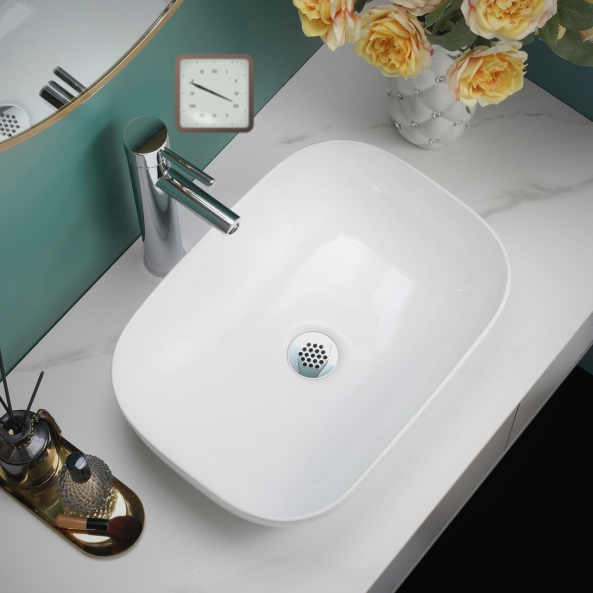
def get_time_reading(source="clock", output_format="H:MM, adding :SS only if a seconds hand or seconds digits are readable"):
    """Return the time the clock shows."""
3:49
